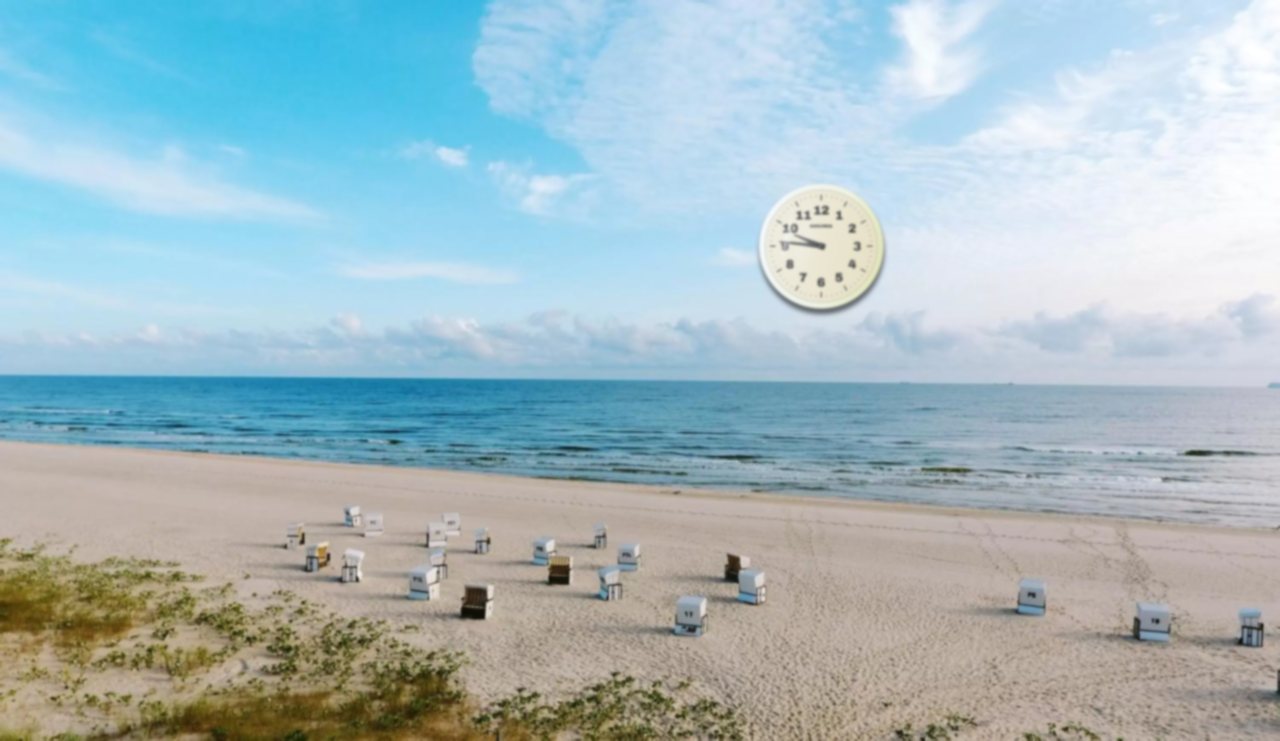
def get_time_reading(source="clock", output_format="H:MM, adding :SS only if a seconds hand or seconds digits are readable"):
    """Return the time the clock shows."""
9:46
